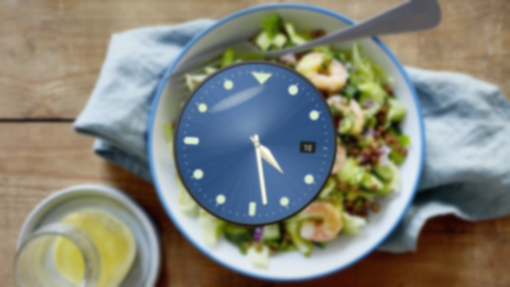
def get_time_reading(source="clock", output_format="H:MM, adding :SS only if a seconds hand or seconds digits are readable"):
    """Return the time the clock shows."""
4:28
